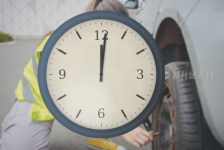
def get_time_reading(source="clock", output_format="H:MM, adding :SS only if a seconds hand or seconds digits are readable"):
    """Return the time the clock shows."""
12:01
